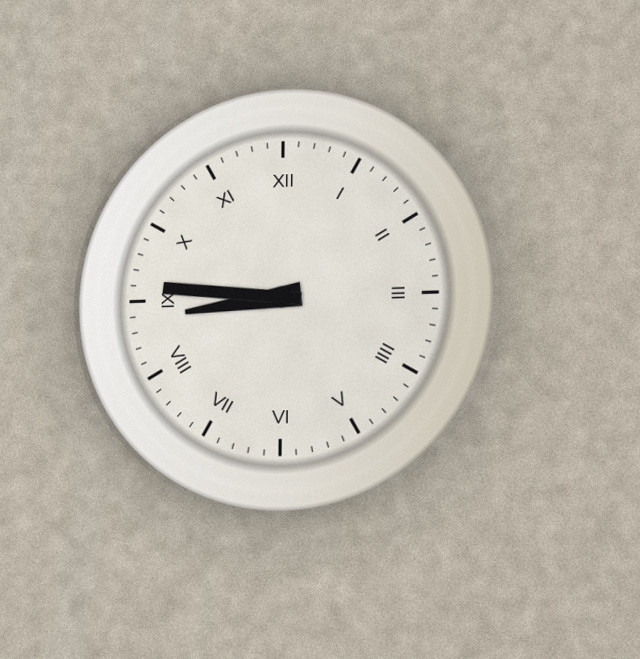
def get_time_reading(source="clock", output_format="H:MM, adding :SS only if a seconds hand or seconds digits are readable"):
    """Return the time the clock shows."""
8:46
